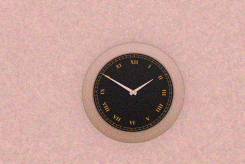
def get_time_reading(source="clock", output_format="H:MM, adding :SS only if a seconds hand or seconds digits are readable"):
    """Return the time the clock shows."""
1:50
